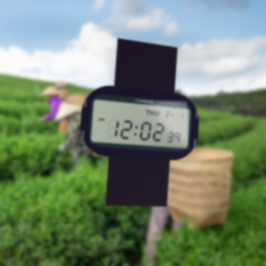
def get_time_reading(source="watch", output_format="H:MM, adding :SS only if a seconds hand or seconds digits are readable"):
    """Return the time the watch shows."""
12:02
